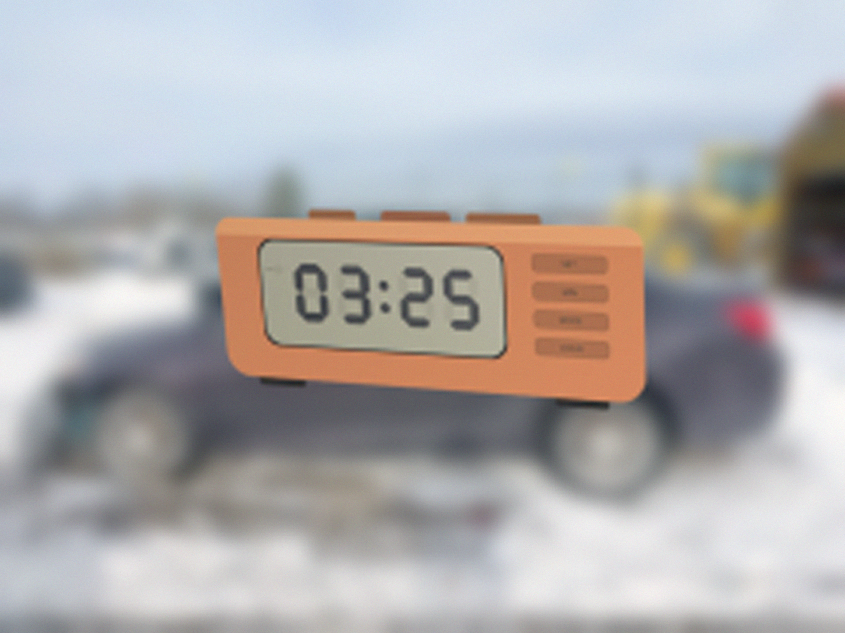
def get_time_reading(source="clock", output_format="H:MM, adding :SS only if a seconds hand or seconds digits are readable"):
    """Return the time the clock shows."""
3:25
